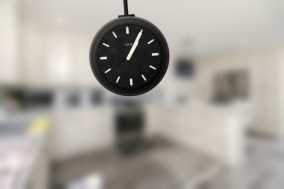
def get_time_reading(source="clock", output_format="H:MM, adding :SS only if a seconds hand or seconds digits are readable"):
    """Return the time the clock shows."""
1:05
